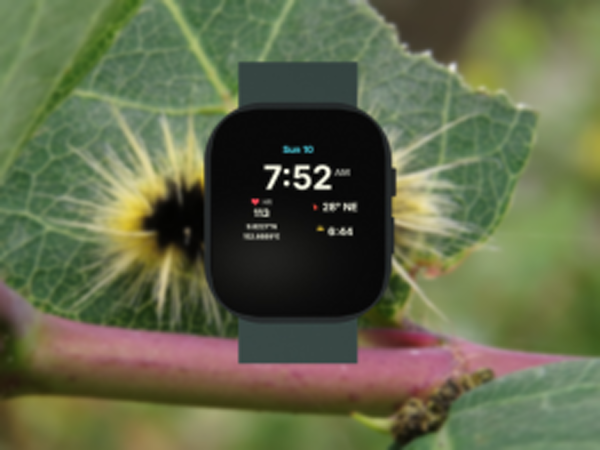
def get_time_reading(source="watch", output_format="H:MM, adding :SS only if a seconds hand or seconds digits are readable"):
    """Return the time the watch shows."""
7:52
